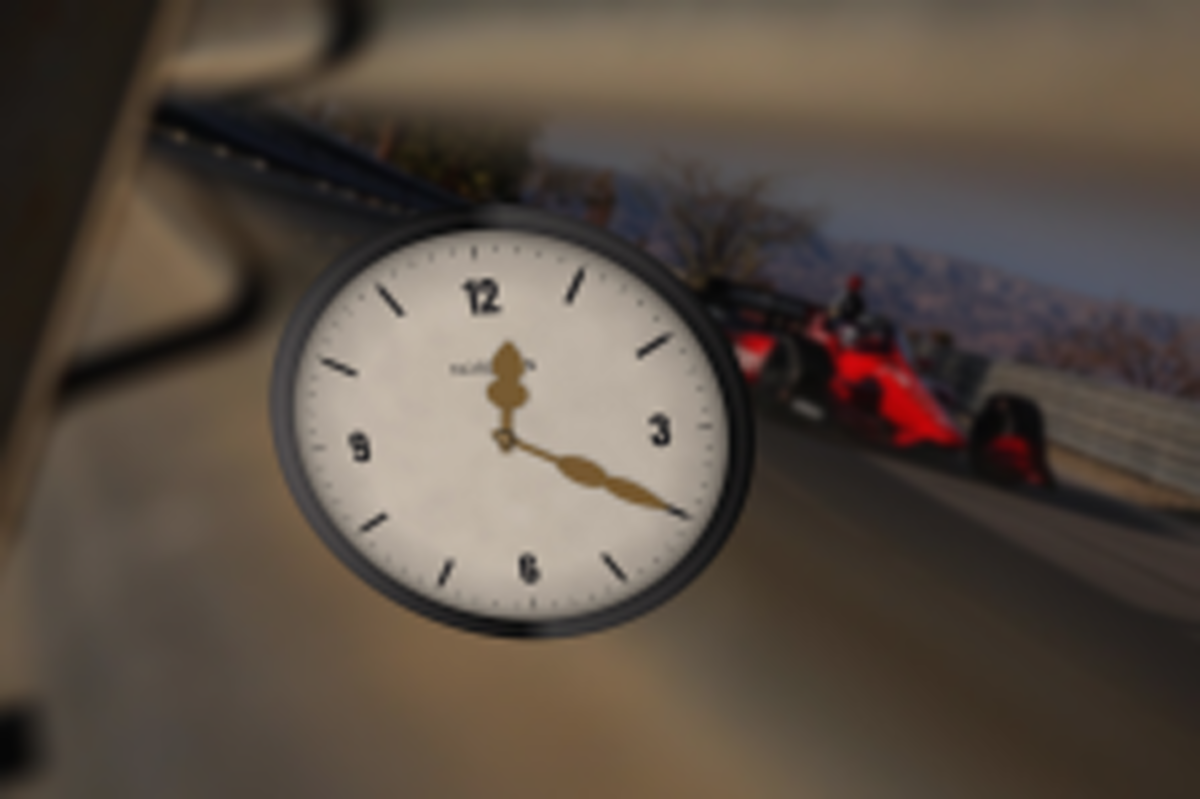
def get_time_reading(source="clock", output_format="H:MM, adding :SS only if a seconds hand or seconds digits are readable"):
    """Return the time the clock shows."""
12:20
